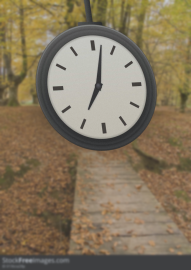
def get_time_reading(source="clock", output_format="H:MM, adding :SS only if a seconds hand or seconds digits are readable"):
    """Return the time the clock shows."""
7:02
